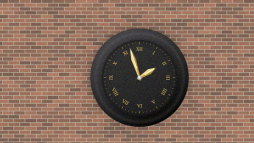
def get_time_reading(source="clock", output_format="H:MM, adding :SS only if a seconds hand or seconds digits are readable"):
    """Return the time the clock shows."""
1:57
